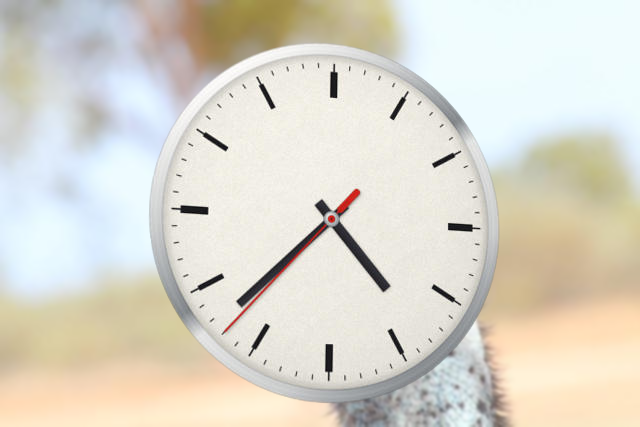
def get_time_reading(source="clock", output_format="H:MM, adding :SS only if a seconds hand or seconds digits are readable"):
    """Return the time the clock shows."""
4:37:37
